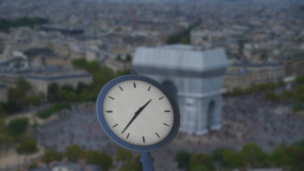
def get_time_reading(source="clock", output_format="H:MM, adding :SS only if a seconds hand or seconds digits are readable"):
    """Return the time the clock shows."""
1:37
